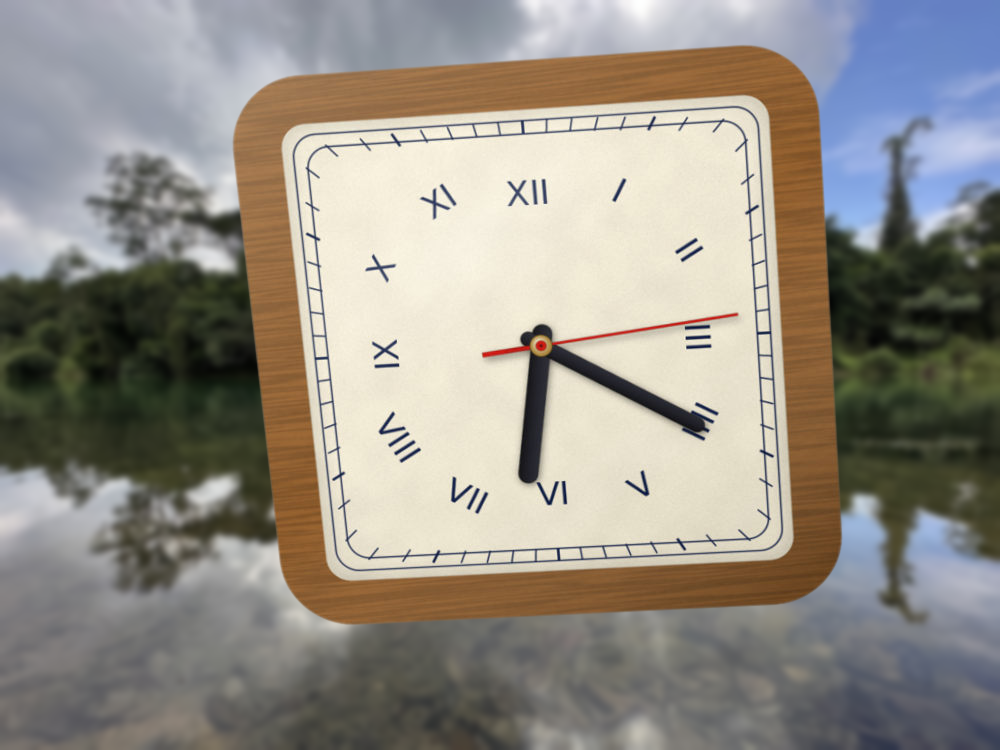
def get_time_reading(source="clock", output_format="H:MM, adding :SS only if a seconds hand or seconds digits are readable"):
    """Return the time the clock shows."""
6:20:14
